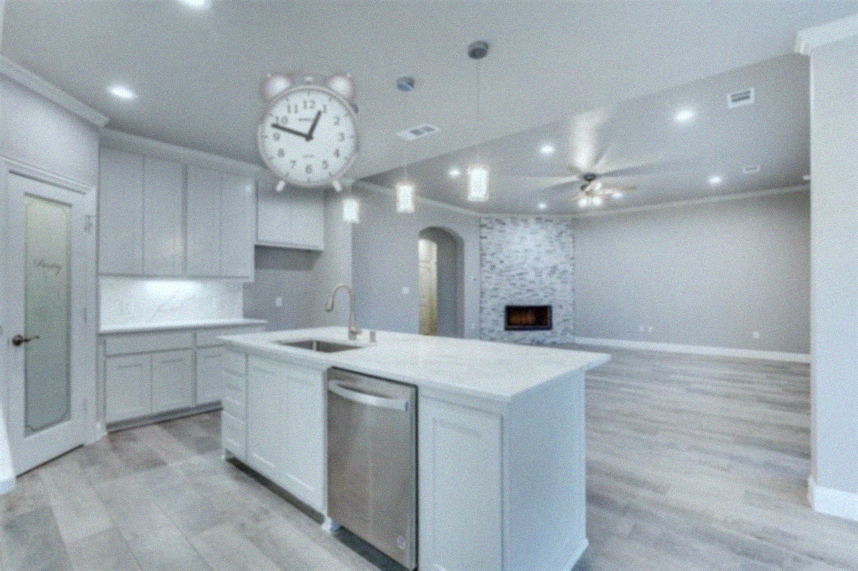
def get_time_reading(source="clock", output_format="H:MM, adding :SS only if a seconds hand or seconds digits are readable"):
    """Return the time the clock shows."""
12:48
